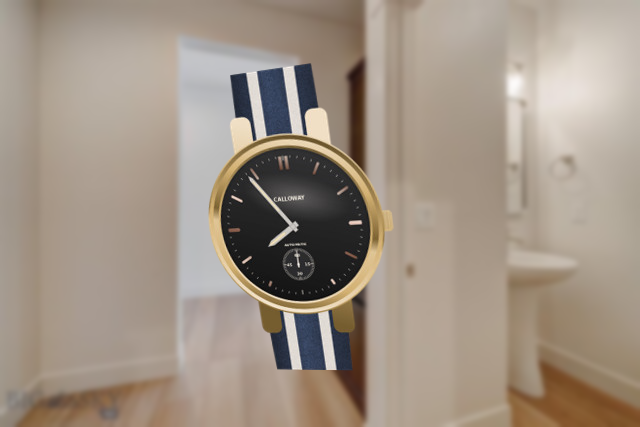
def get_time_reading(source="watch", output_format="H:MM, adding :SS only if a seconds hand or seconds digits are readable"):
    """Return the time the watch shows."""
7:54
